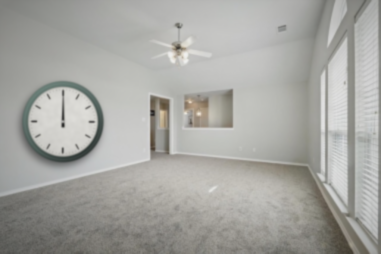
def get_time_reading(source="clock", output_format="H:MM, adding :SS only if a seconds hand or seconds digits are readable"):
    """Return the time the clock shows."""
12:00
